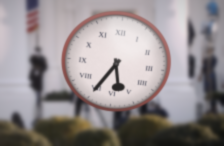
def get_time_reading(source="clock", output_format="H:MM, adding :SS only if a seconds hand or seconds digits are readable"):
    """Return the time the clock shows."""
5:35
